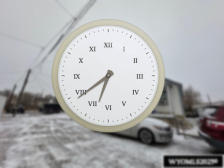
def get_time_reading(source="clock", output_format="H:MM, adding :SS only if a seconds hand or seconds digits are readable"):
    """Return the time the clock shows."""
6:39
